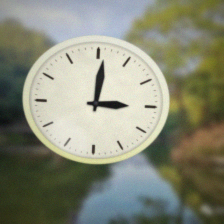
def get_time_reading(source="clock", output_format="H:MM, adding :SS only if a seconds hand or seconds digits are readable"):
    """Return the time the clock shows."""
3:01
